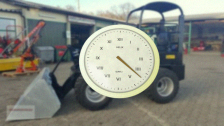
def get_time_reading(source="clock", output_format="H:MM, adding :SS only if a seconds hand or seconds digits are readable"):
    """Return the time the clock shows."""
4:22
